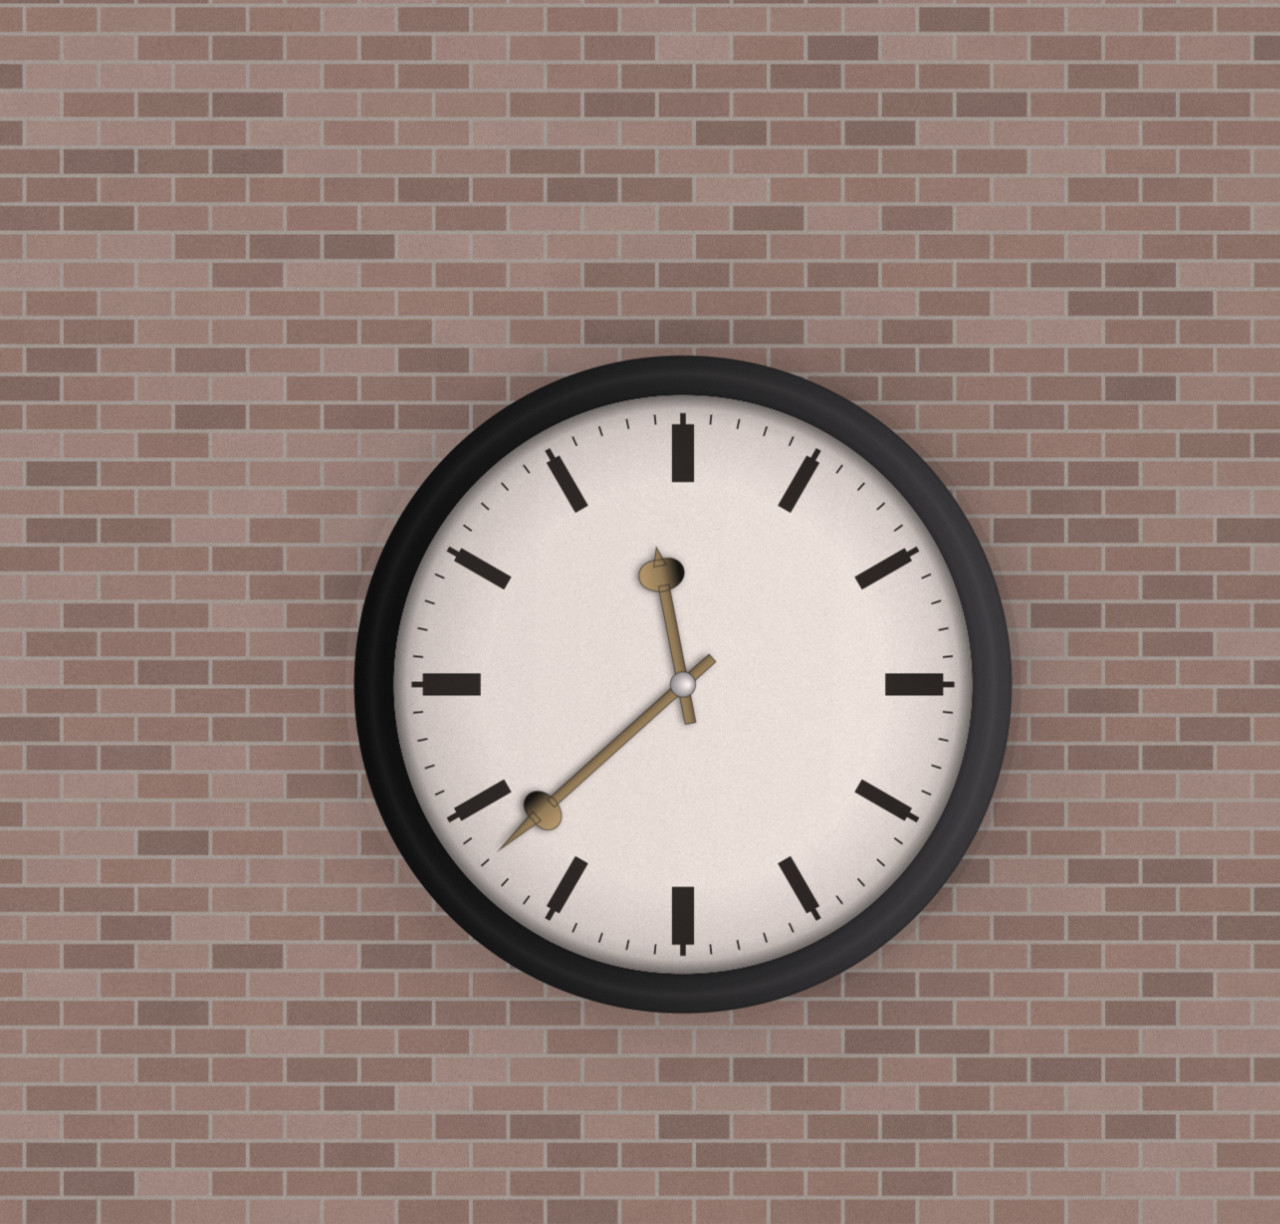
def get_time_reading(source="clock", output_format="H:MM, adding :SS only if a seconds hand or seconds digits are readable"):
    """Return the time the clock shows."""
11:38
